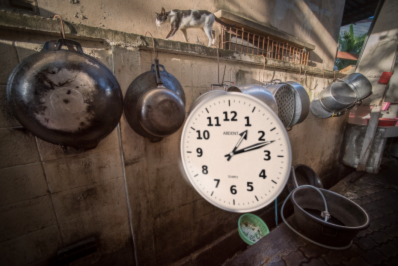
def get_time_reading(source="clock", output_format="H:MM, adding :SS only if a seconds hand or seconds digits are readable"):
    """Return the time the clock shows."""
1:12
